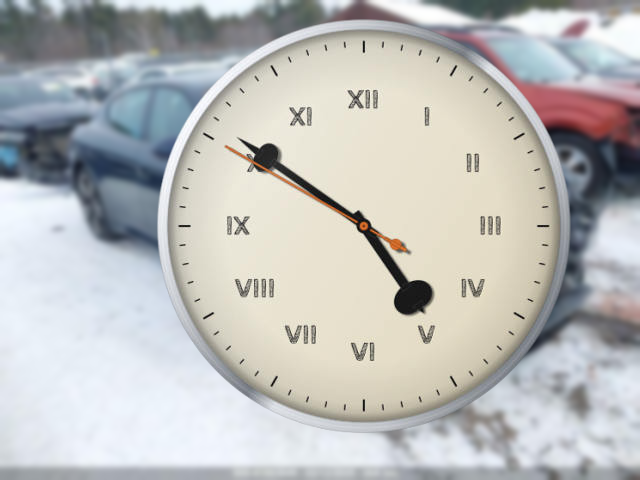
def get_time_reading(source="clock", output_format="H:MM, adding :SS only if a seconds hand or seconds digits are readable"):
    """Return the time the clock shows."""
4:50:50
